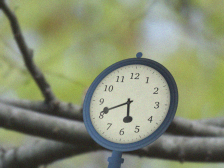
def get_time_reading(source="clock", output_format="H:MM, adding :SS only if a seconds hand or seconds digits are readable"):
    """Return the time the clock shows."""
5:41
